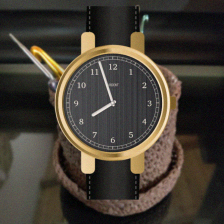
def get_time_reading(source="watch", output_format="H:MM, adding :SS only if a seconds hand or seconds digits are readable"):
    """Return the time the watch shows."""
7:57
